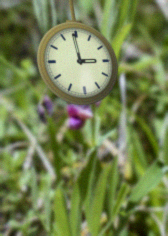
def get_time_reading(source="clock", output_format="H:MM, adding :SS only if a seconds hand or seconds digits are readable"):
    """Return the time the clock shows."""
2:59
